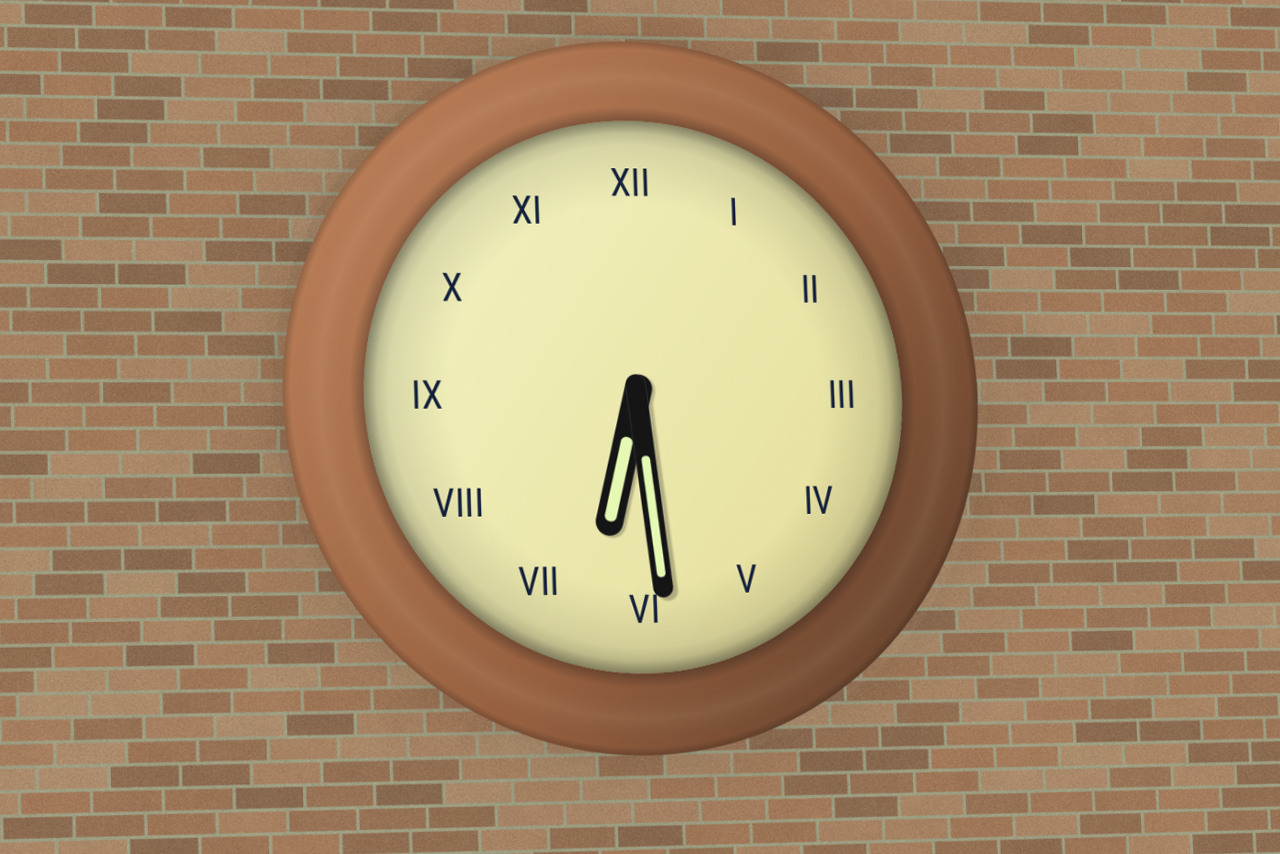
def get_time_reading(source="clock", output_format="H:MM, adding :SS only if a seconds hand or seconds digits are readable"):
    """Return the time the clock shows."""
6:29
